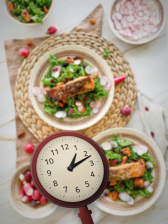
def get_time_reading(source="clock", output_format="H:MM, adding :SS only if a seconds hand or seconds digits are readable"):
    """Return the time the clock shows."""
1:12
